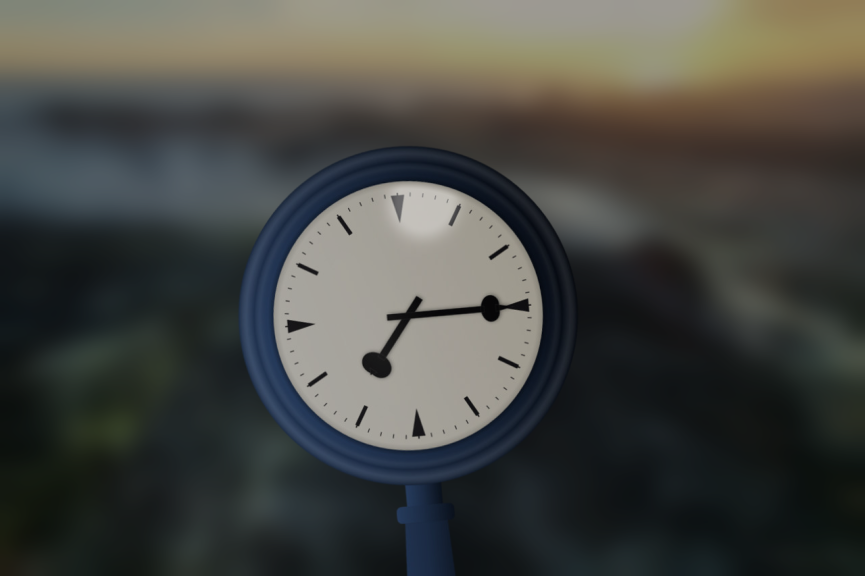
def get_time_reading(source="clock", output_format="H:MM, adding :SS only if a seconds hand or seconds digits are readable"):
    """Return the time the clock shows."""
7:15
